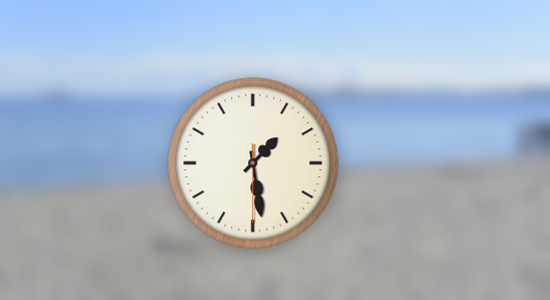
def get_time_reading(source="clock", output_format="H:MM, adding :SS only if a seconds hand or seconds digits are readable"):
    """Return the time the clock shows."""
1:28:30
